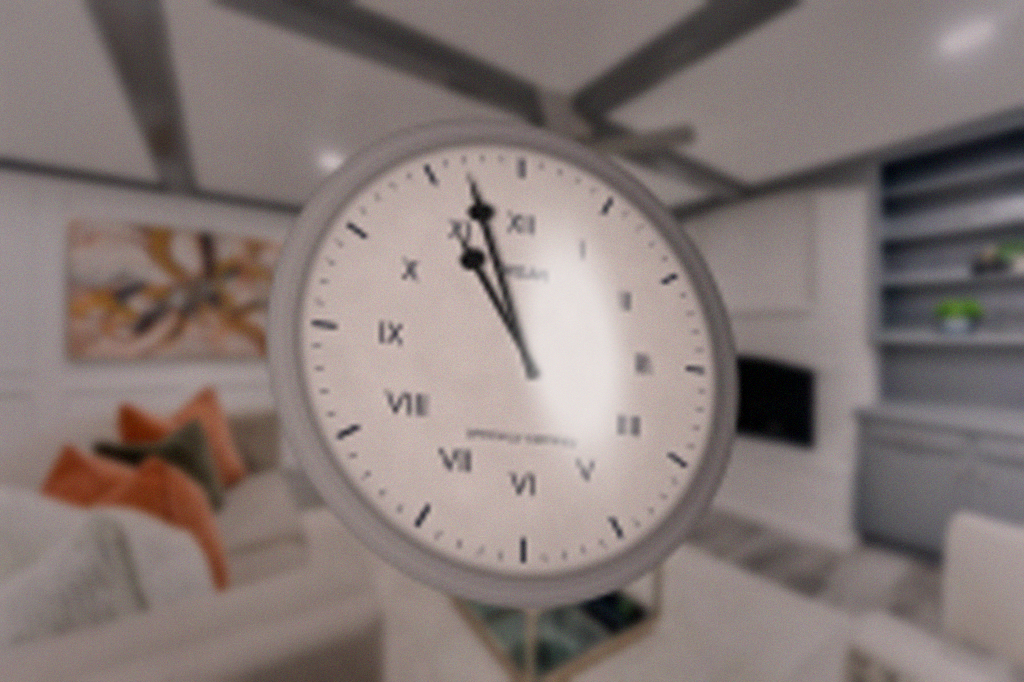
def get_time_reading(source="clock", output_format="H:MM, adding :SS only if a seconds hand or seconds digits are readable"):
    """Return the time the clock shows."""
10:57
